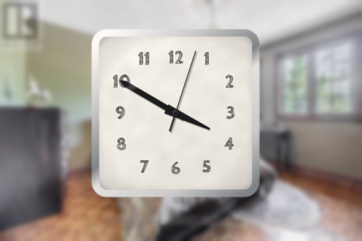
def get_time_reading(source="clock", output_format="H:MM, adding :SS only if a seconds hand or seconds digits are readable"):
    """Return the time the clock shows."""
3:50:03
